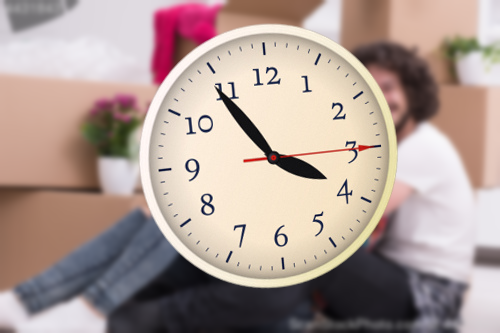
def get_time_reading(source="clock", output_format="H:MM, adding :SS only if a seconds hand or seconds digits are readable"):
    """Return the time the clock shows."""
3:54:15
